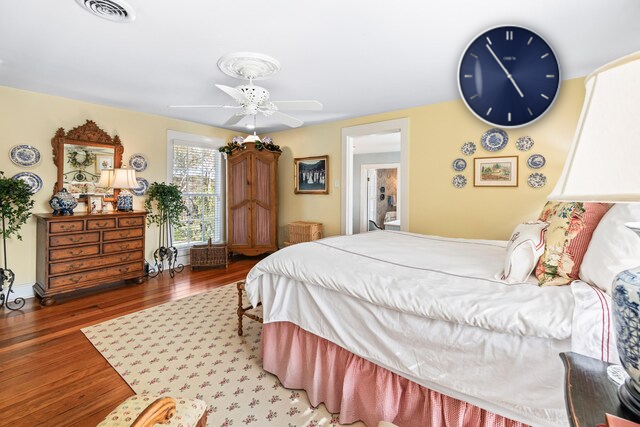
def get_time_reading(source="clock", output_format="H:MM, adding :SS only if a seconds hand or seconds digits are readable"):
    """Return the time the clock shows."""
4:54
